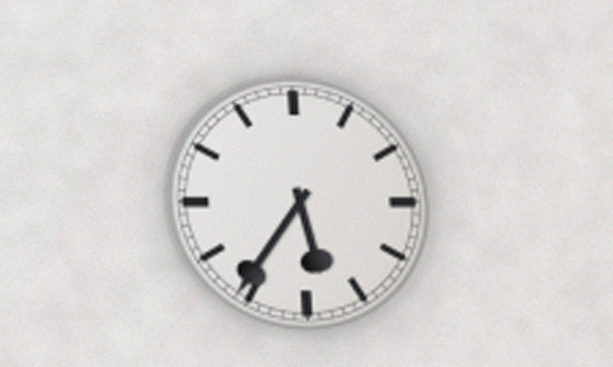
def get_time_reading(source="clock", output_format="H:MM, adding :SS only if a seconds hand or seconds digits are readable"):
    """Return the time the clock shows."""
5:36
